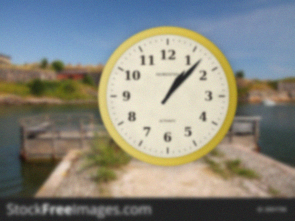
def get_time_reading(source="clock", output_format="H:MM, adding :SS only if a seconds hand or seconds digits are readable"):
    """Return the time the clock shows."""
1:07
